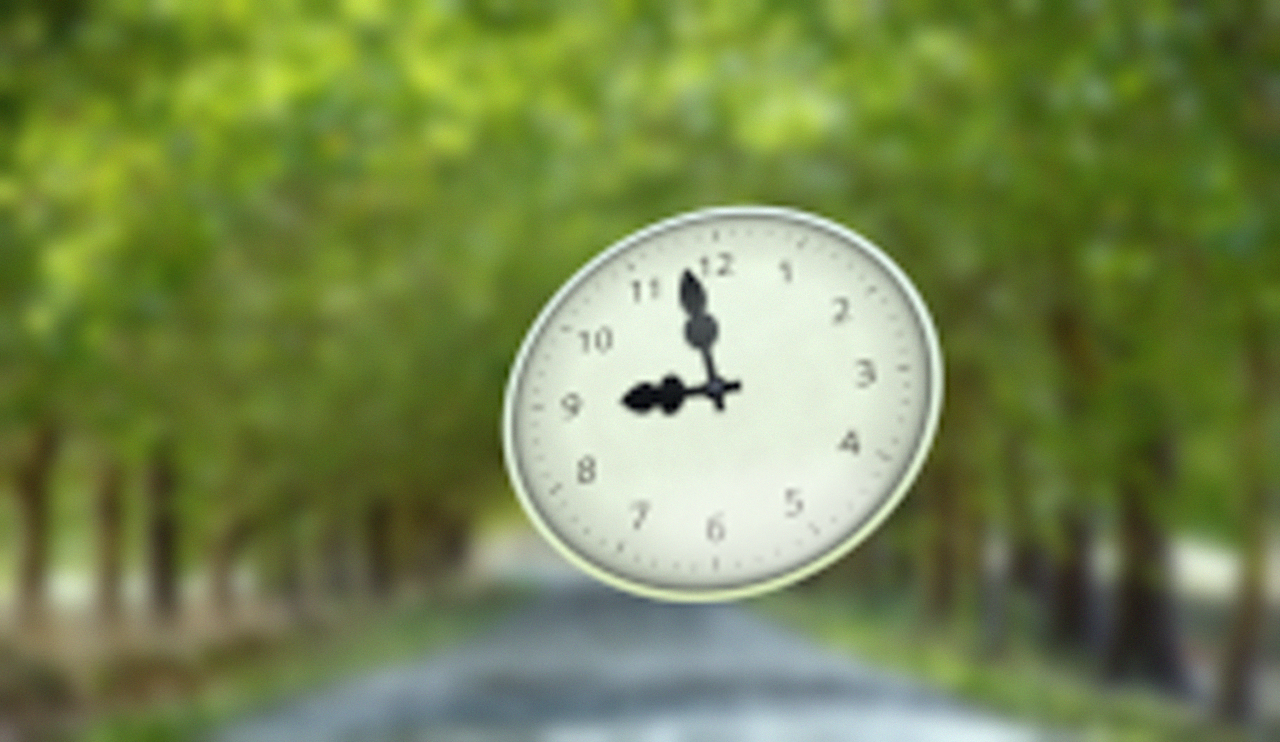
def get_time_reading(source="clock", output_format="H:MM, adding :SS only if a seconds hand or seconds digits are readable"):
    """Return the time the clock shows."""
8:58
